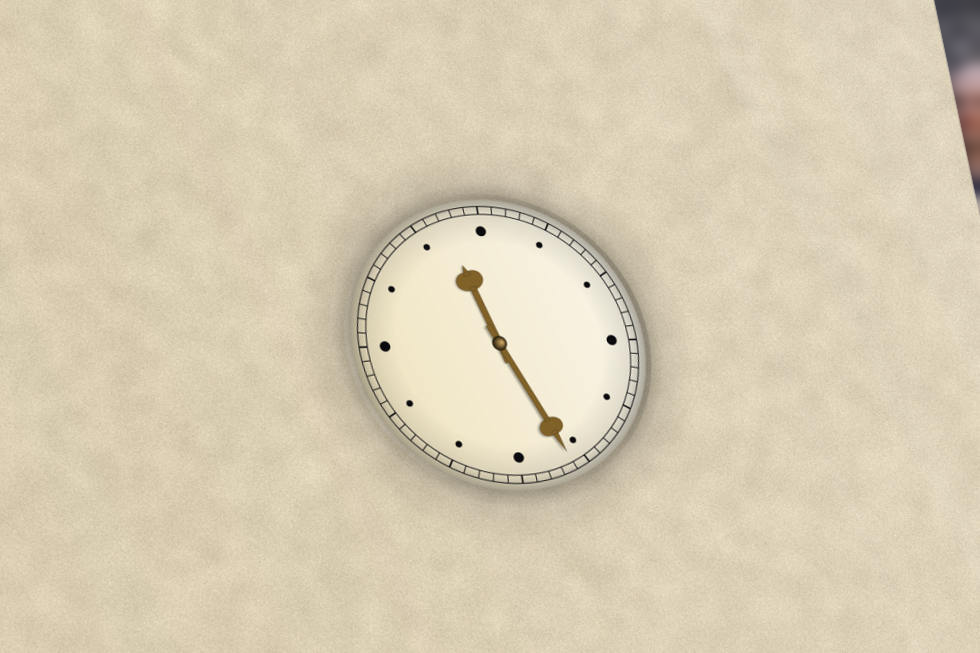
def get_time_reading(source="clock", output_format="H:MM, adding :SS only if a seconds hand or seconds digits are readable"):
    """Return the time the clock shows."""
11:26
